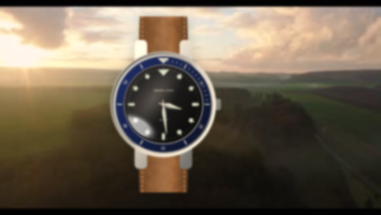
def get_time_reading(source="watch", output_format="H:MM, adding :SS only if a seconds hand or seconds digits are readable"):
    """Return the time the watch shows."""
3:29
